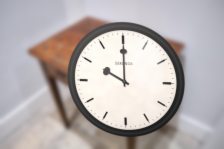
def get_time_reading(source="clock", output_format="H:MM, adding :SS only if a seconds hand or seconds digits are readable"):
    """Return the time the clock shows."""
10:00
